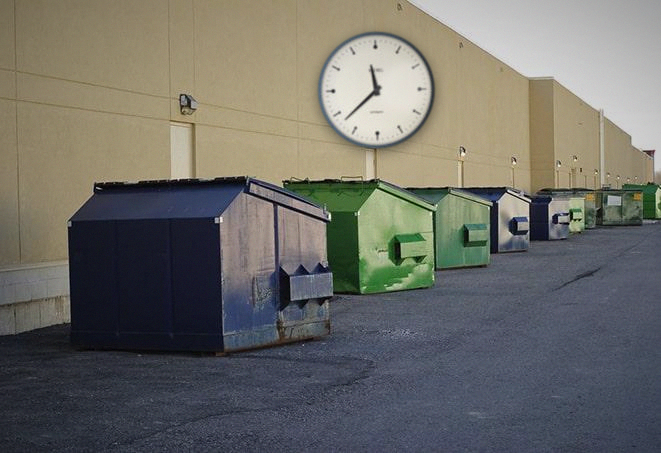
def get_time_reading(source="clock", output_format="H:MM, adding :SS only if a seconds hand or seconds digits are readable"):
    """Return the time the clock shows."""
11:38
